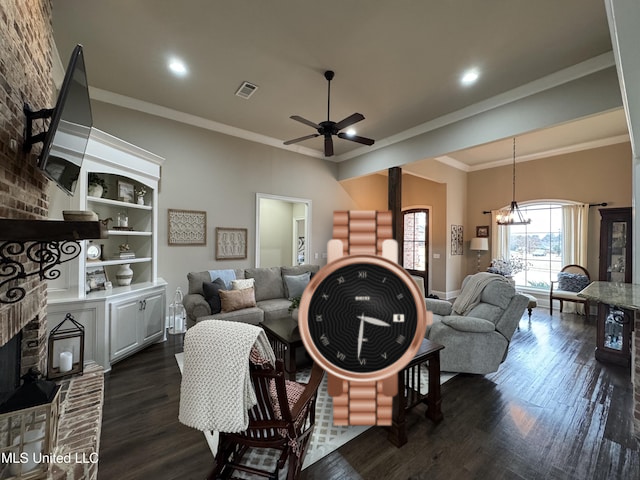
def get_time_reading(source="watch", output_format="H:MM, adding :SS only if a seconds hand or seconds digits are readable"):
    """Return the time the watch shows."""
3:31
